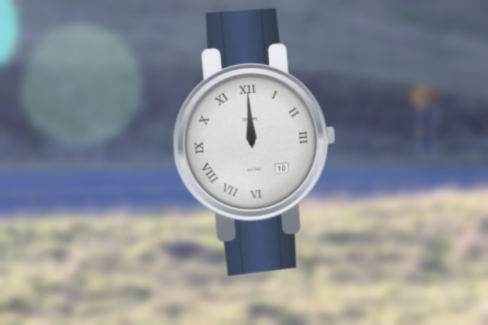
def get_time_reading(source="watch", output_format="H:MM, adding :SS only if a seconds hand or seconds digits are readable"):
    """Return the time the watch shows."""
12:00
